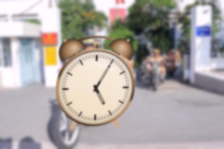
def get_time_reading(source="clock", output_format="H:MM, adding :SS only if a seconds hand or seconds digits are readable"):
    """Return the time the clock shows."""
5:05
